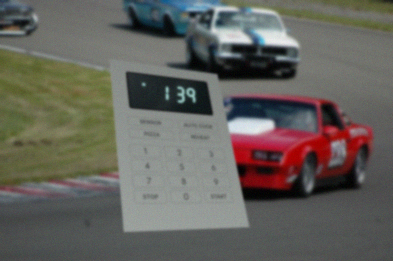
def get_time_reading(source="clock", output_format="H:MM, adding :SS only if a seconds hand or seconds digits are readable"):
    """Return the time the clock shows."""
1:39
